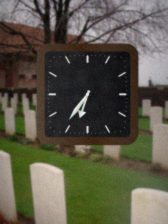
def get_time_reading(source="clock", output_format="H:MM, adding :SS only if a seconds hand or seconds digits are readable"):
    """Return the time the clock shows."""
6:36
